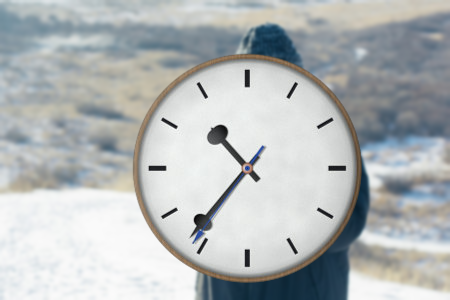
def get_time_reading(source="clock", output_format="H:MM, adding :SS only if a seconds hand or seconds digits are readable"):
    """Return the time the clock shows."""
10:36:36
